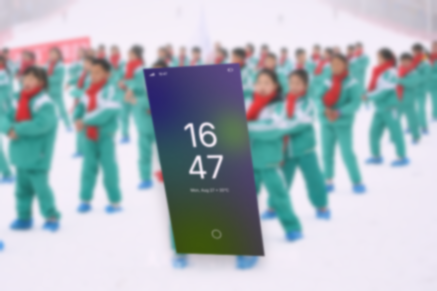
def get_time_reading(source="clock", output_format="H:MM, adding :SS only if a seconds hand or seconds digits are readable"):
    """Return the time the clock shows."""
16:47
